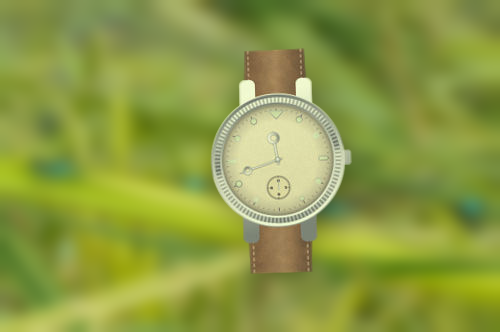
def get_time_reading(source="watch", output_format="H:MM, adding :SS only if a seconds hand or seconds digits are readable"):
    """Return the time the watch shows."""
11:42
